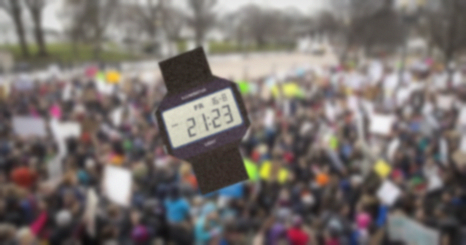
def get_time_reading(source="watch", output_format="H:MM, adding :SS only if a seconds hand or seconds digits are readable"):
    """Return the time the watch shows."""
21:23
